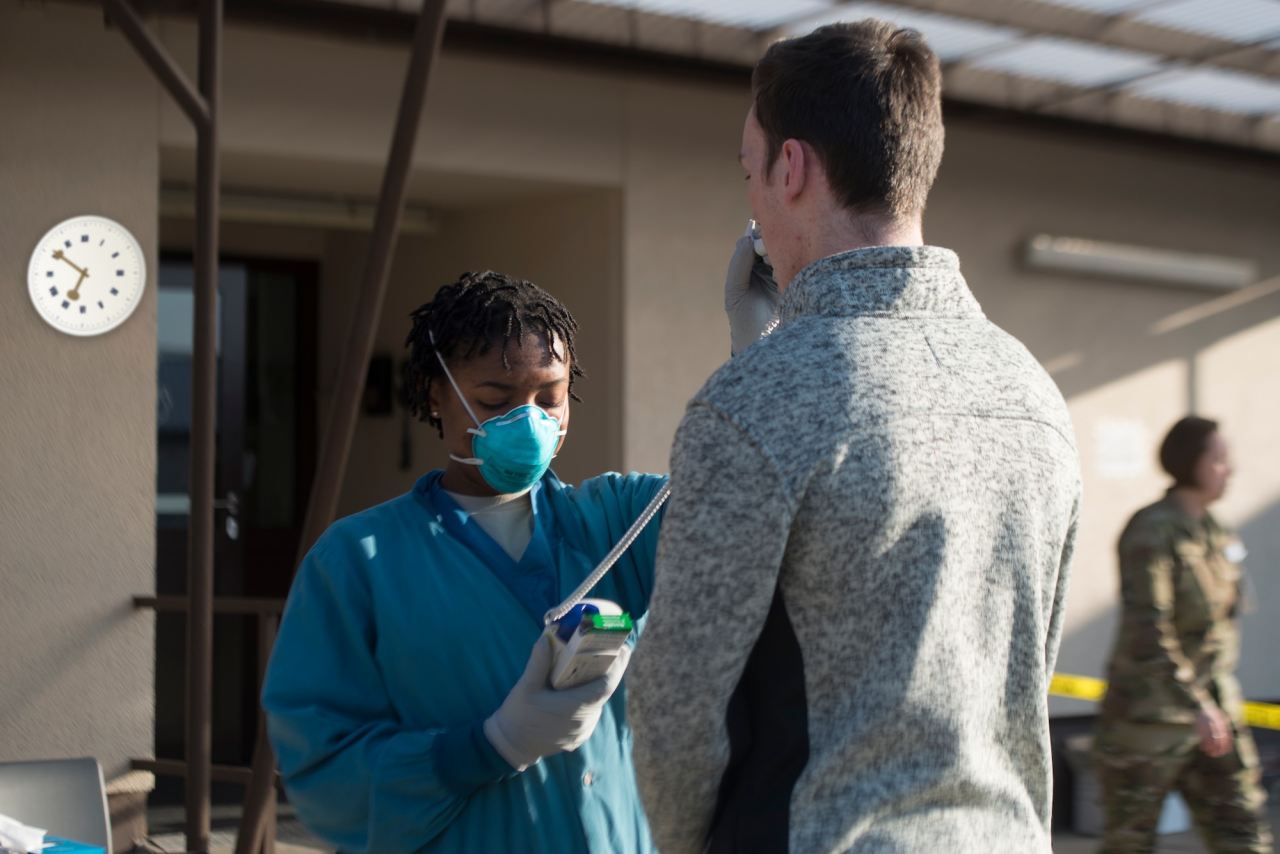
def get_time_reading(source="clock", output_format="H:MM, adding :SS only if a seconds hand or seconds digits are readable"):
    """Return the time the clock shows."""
6:51
